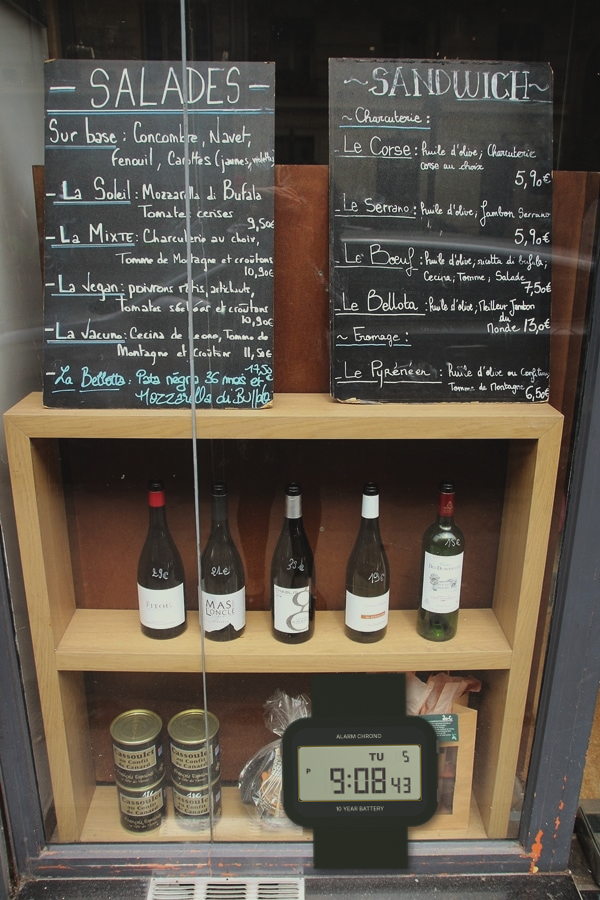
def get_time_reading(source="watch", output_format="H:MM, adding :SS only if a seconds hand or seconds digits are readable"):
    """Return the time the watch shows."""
9:08:43
